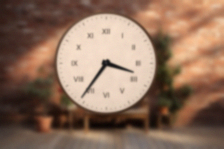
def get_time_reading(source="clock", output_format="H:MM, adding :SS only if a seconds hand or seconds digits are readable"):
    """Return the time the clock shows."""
3:36
